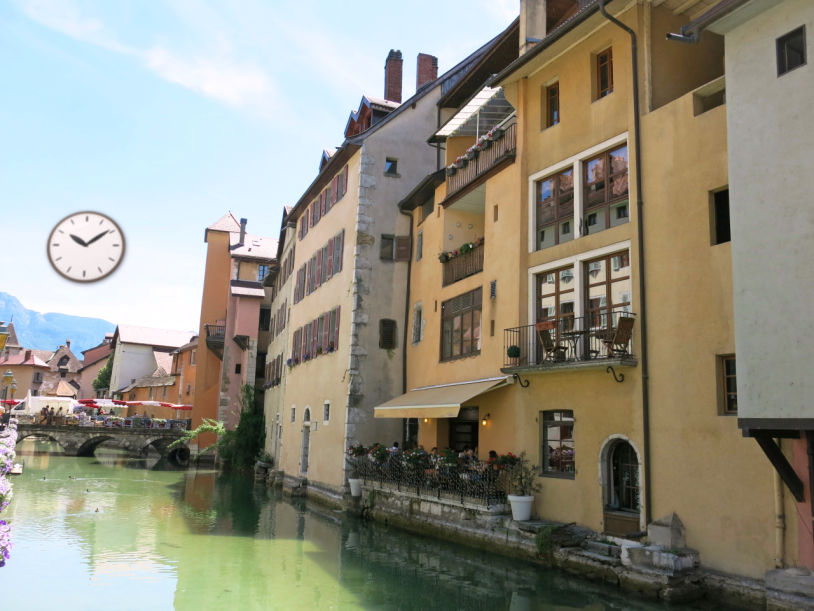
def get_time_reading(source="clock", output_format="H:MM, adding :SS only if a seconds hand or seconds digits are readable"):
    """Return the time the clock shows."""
10:09
